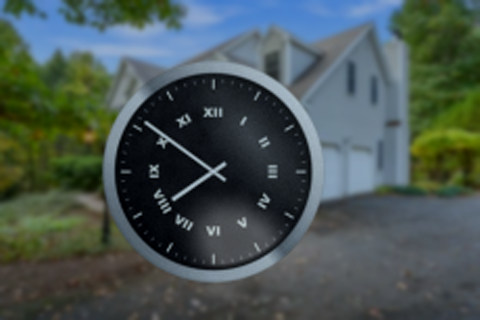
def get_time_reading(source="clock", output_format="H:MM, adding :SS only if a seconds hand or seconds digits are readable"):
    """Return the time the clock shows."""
7:51
